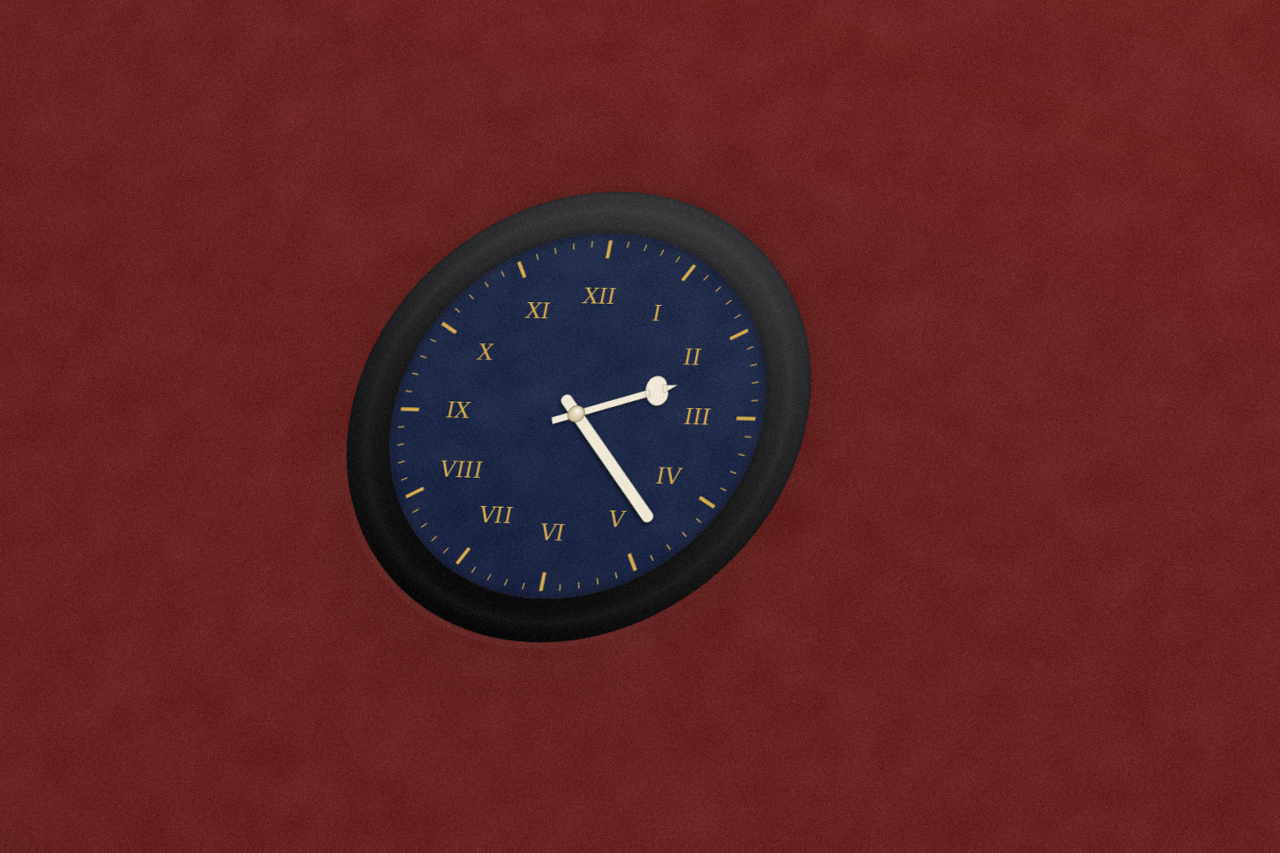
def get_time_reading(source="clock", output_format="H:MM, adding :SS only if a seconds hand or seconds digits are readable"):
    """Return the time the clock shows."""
2:23
